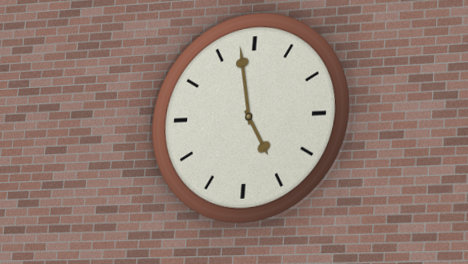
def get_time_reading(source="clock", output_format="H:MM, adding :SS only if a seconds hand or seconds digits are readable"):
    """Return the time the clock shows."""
4:58
